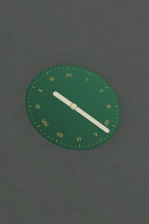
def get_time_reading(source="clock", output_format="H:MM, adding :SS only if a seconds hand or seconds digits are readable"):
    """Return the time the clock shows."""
10:22
